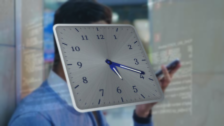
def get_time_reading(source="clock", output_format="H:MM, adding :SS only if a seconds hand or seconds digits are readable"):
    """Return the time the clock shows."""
5:19
